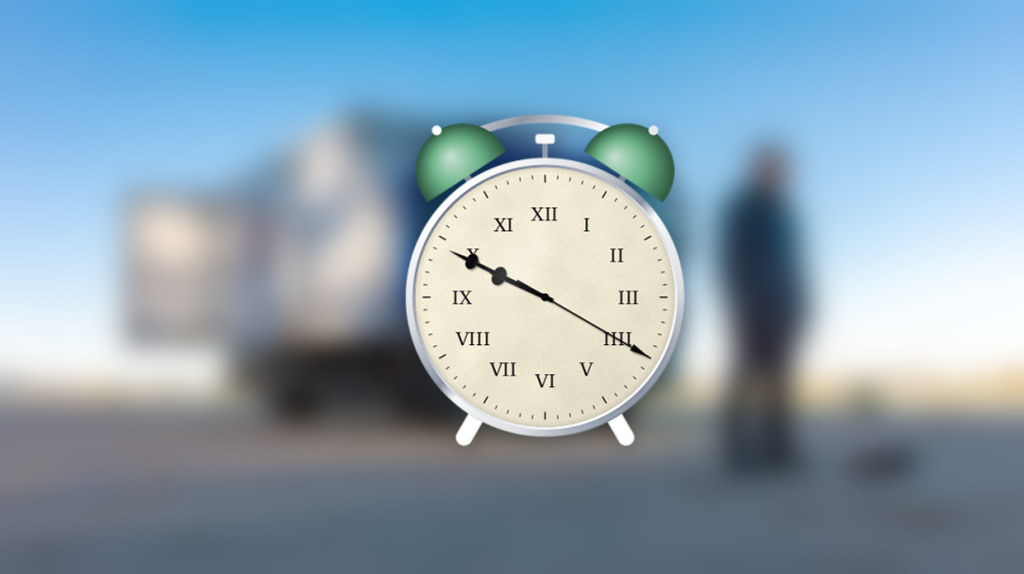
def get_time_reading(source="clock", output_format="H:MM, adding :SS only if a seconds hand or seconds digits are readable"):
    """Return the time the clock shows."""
9:49:20
